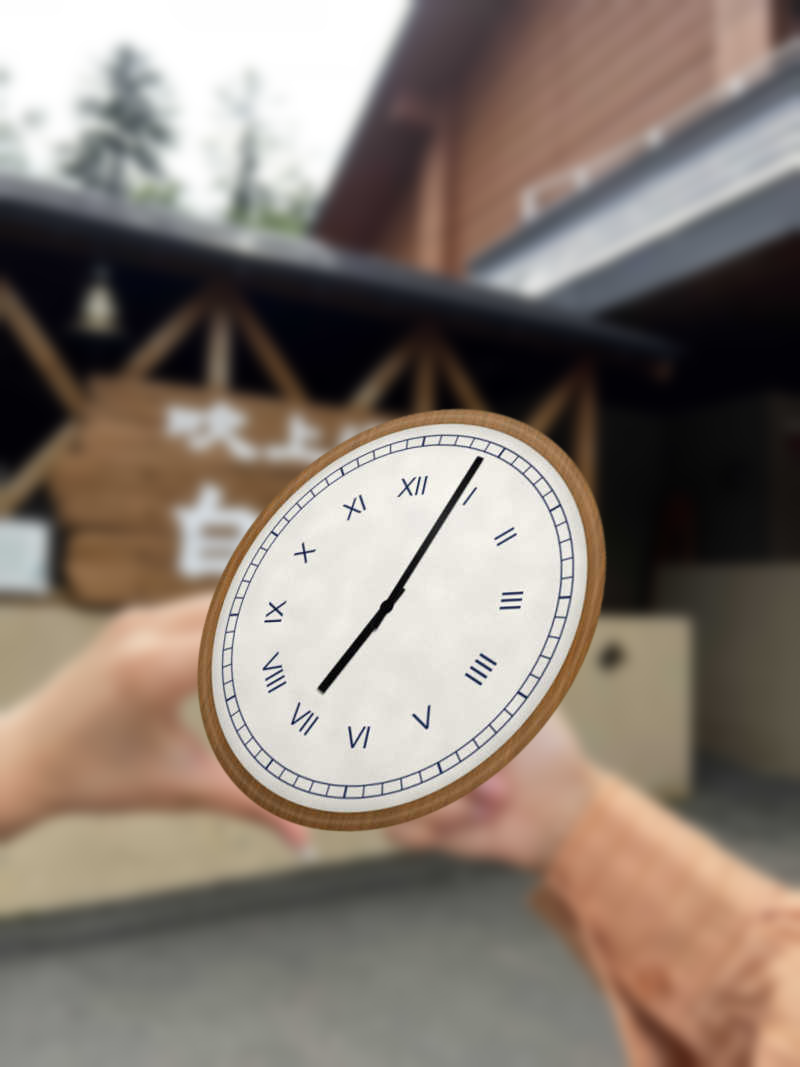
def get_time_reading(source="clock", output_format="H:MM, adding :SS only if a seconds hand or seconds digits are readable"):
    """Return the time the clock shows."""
7:04
